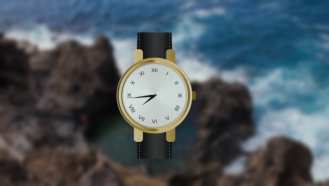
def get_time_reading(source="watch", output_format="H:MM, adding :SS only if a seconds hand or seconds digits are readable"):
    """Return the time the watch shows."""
7:44
